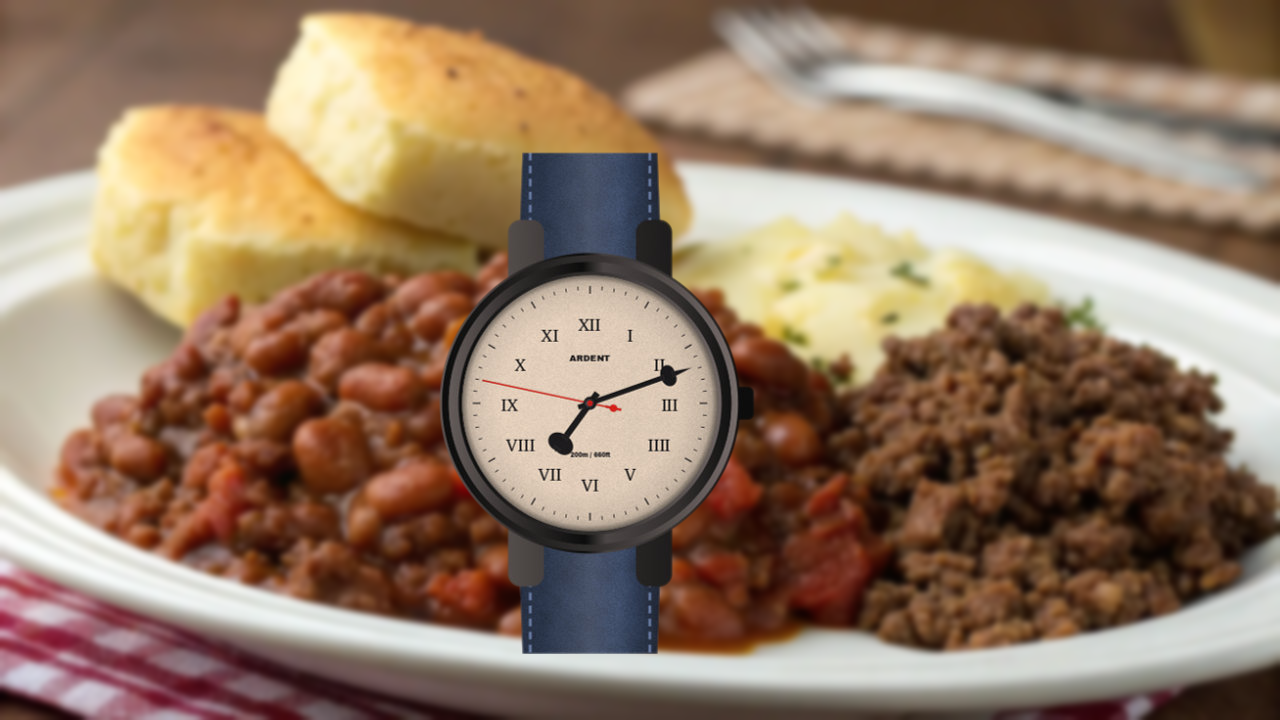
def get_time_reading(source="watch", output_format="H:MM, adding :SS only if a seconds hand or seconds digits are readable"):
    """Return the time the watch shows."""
7:11:47
